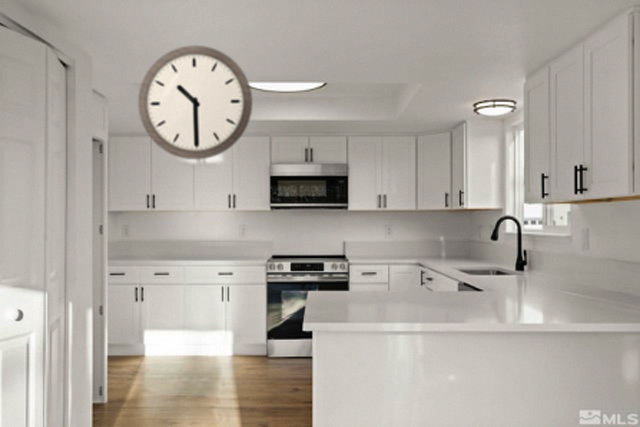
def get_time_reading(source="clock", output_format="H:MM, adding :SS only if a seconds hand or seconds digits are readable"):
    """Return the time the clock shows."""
10:30
